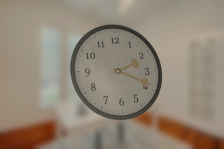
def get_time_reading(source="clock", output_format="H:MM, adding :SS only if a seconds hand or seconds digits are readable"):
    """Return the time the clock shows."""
2:19
